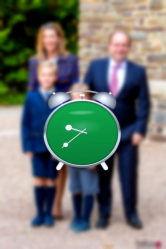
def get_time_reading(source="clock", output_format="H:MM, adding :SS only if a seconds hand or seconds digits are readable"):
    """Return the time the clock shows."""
9:38
